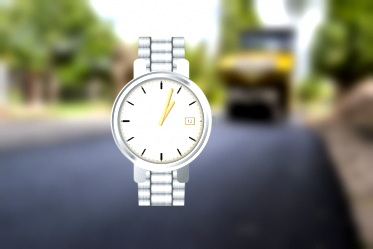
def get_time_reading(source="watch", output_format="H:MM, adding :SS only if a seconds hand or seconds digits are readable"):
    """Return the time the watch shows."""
1:03
